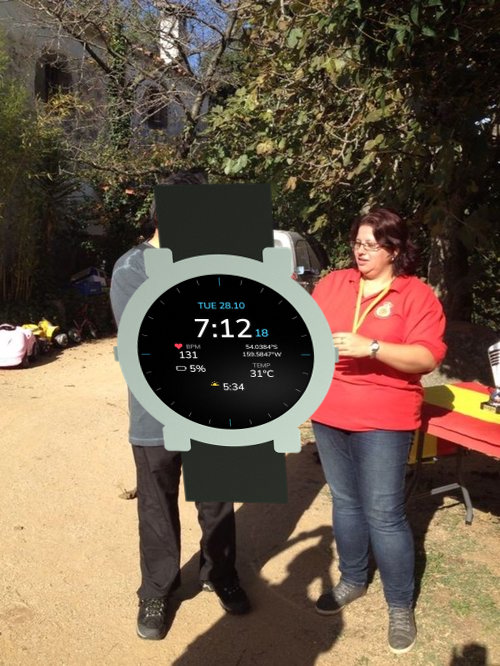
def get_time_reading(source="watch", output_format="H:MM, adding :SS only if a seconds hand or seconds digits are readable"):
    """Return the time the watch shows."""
7:12:18
